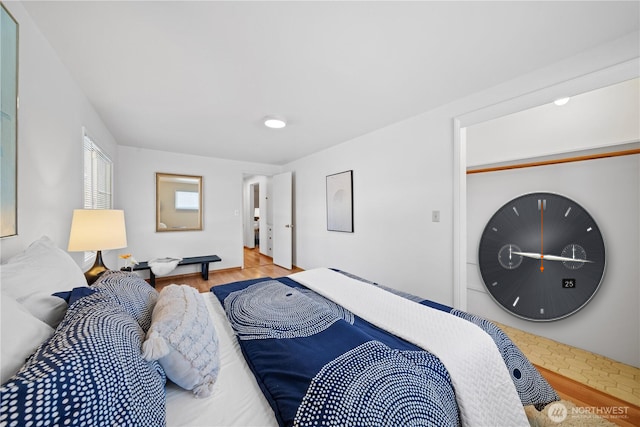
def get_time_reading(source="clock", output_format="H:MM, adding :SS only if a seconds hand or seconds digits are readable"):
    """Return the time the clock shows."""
9:16
